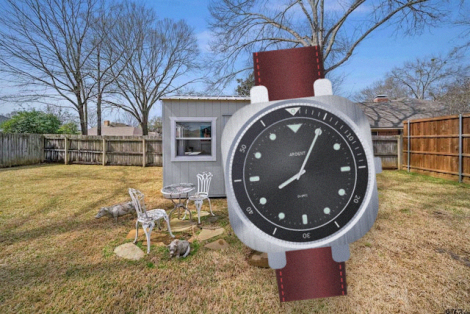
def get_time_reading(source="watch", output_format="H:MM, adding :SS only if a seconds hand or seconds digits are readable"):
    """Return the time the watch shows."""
8:05
